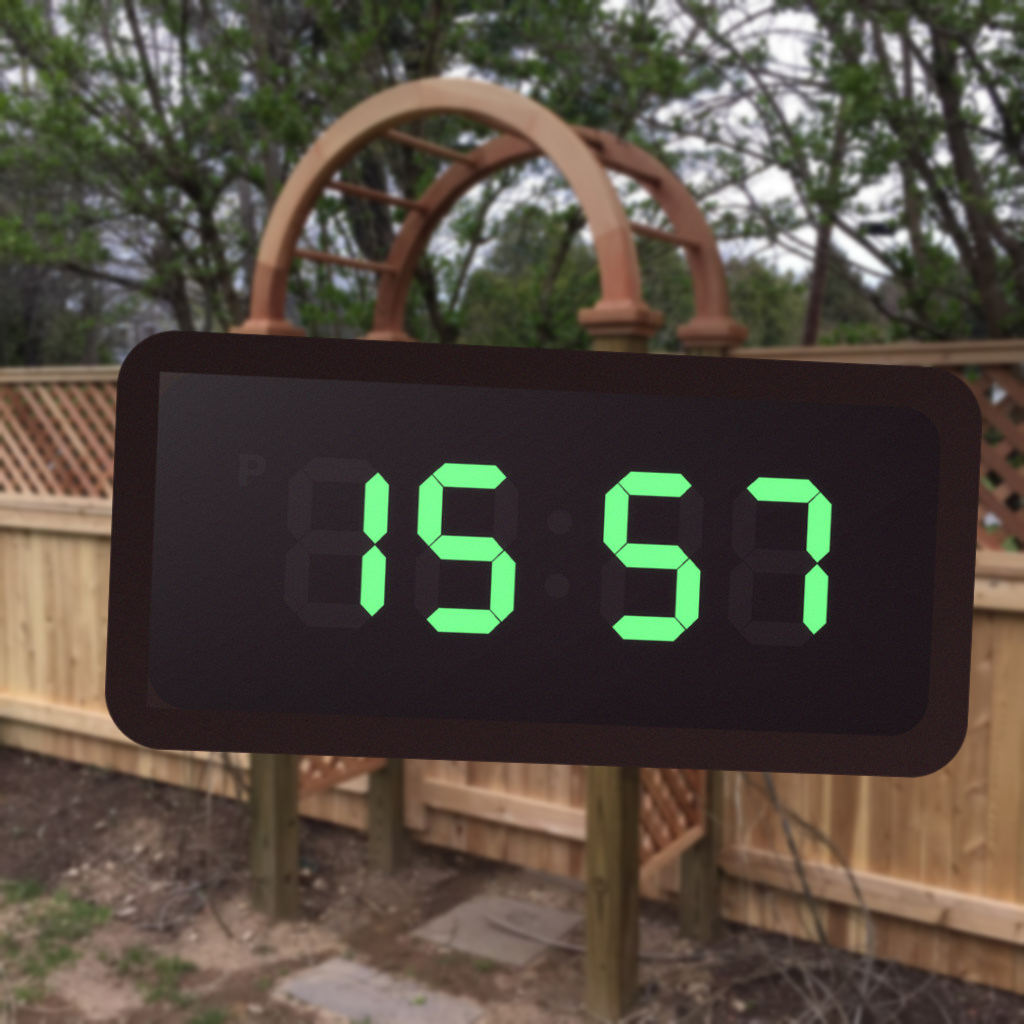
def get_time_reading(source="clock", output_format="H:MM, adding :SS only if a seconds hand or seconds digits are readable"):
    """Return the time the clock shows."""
15:57
